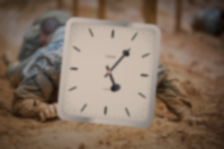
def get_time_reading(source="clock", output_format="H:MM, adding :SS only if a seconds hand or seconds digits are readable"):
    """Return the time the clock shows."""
5:06
